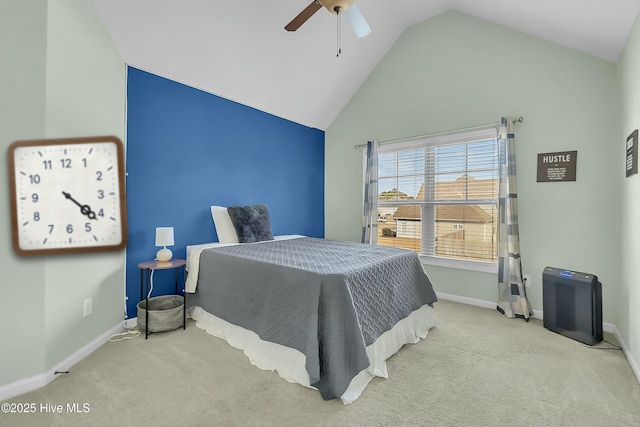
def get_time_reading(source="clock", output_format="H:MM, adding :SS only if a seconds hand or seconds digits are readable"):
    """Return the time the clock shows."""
4:22
